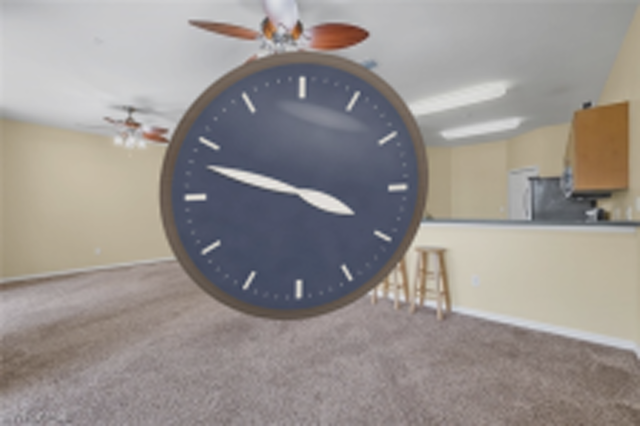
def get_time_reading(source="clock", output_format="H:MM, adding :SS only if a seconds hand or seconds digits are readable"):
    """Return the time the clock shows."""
3:48
